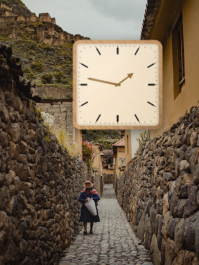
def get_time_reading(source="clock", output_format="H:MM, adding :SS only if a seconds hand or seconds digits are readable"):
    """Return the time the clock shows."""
1:47
